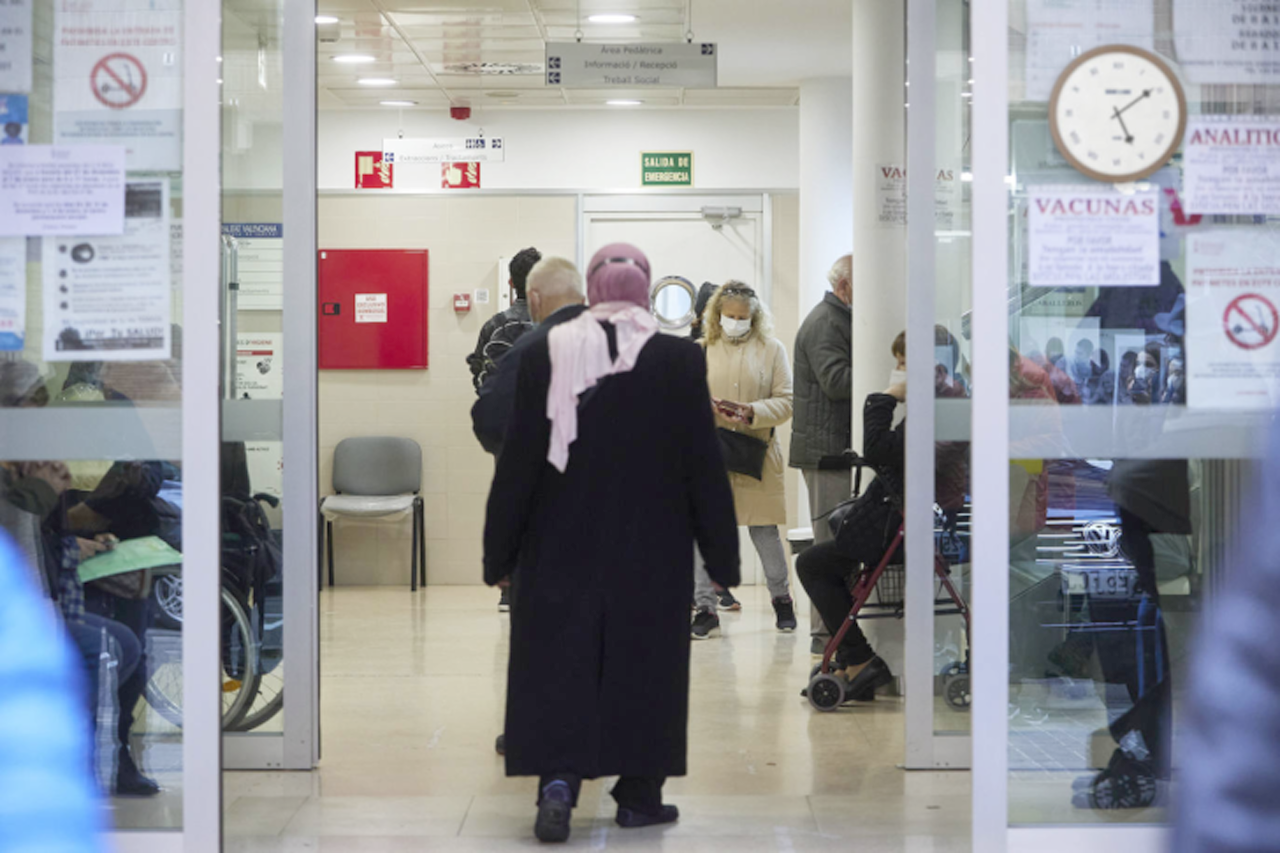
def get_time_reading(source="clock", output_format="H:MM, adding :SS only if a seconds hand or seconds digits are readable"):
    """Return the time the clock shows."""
5:09
